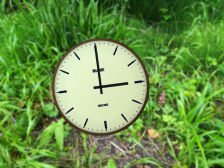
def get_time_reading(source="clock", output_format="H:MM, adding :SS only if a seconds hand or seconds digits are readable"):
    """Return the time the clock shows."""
3:00
